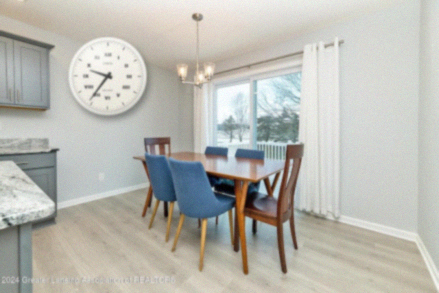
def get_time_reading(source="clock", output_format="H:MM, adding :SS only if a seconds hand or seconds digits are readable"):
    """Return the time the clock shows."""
9:36
